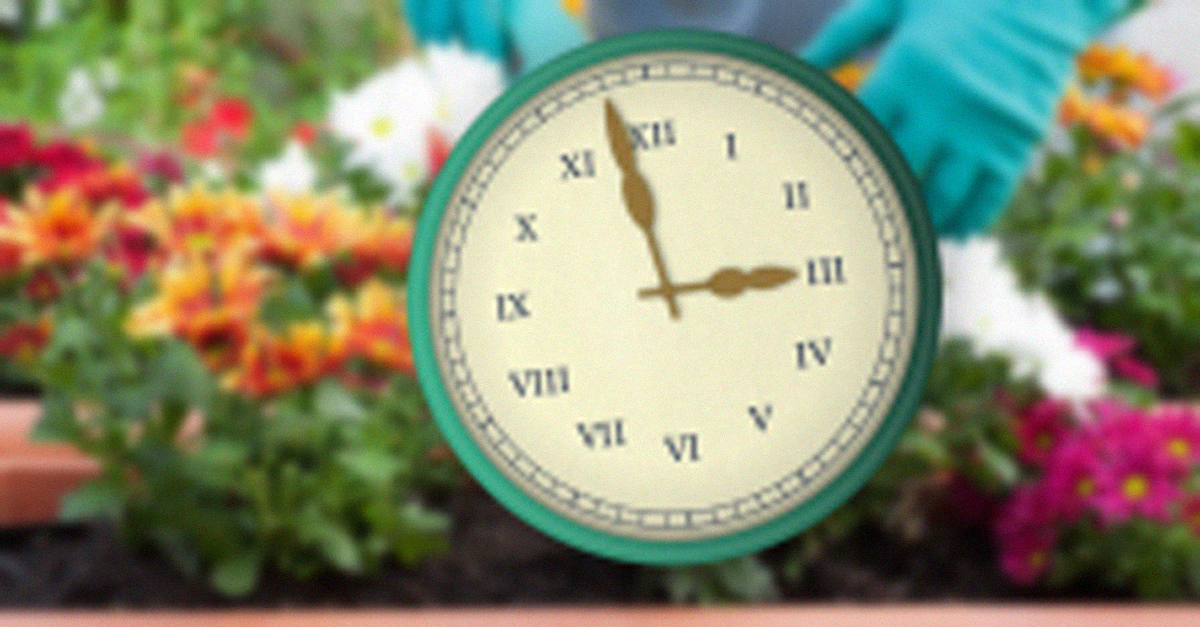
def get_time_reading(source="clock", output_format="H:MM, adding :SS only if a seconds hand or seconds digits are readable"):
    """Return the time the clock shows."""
2:58
